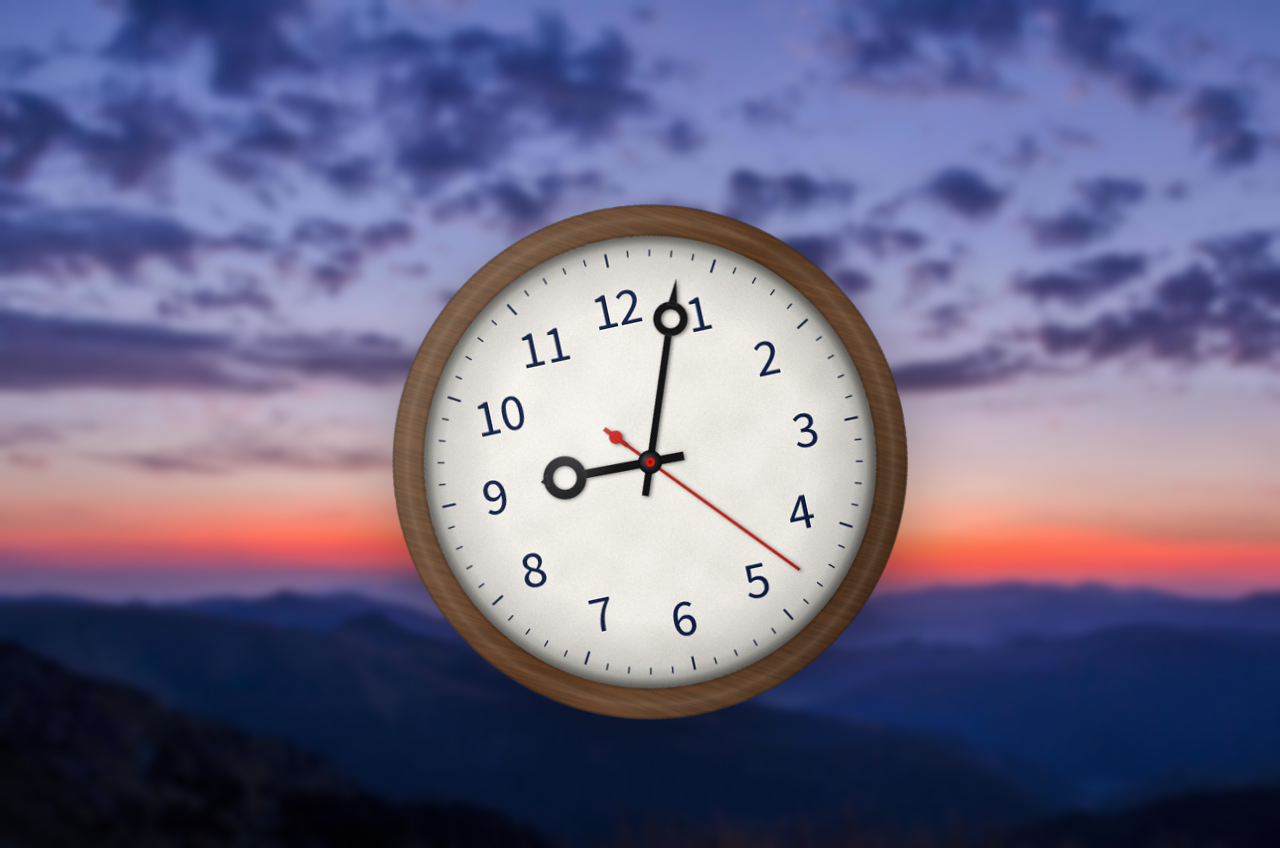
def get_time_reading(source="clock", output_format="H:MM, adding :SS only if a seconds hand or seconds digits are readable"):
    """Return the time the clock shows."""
9:03:23
